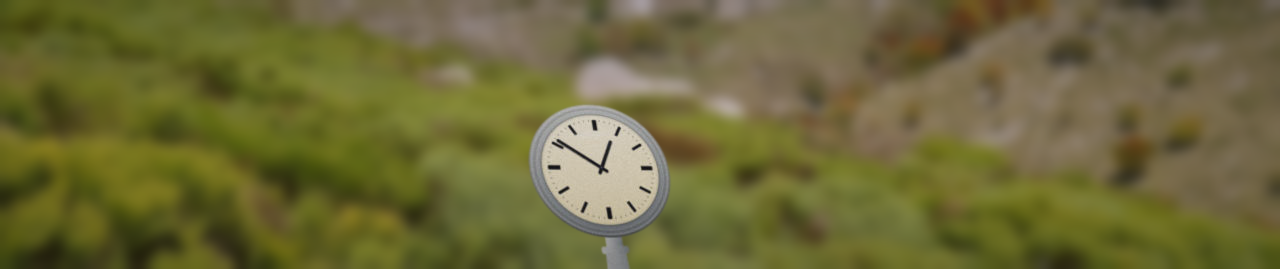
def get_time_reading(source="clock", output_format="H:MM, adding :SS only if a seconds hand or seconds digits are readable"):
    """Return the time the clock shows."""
12:51
